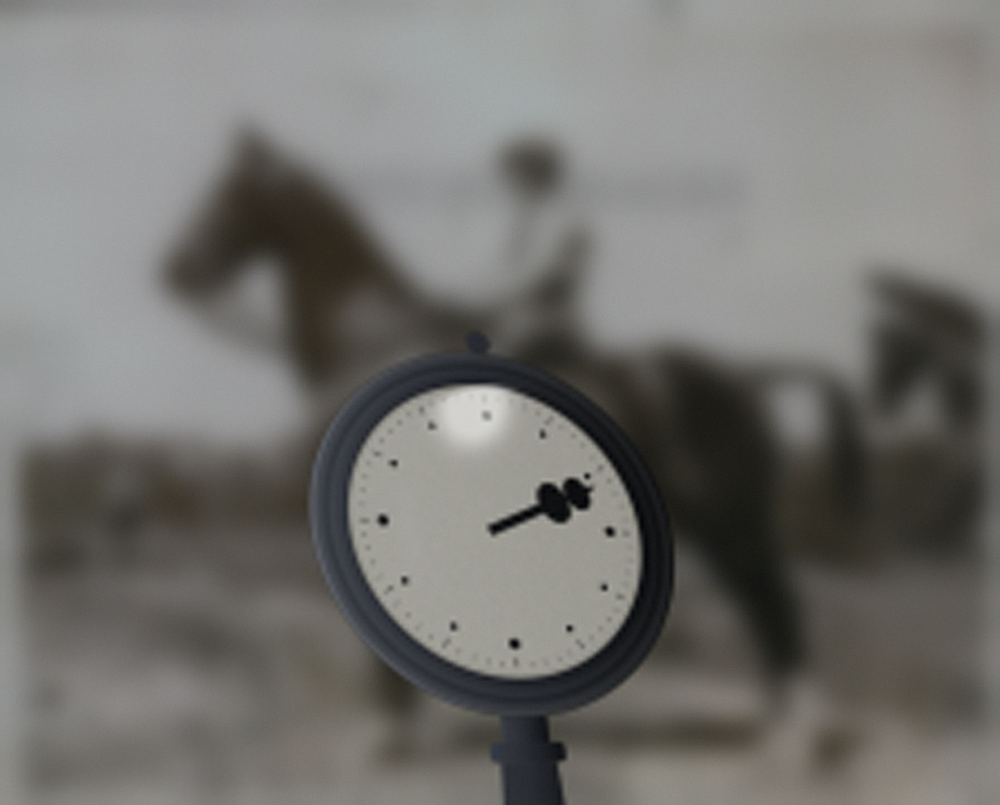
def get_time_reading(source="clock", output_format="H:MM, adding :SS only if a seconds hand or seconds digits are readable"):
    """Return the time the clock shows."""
2:11
